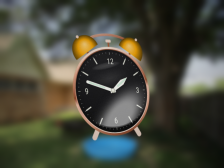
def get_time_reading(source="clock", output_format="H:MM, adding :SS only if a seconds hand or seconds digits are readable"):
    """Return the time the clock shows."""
1:48
